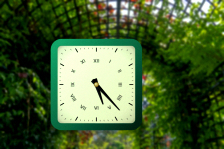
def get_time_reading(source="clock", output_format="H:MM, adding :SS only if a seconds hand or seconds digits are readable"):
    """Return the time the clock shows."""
5:23
